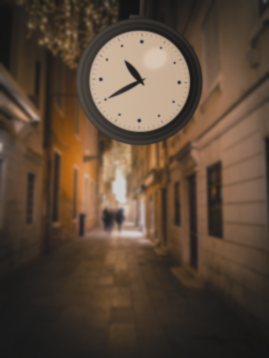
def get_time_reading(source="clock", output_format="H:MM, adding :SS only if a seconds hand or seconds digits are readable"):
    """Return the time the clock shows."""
10:40
